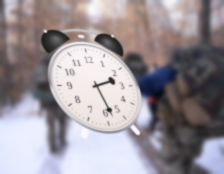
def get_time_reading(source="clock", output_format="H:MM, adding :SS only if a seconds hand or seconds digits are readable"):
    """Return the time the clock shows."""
2:28
